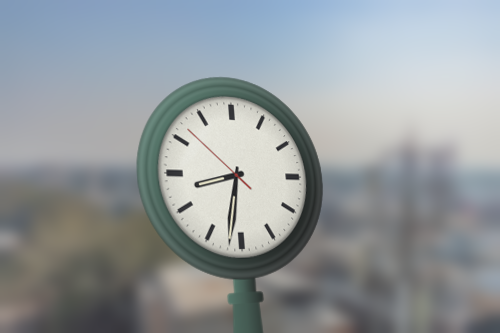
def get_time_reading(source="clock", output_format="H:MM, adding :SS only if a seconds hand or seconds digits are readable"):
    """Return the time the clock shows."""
8:31:52
